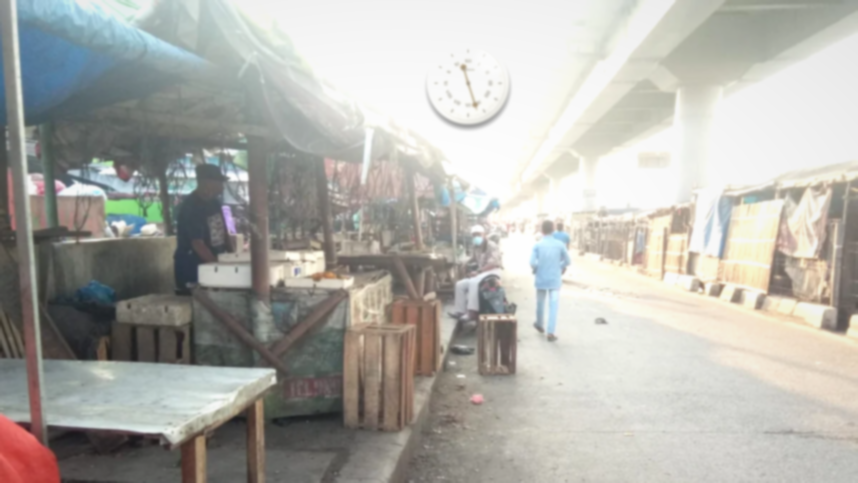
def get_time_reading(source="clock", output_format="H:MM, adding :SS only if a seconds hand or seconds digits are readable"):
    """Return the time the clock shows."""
11:27
